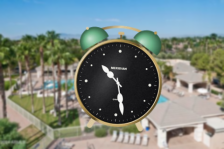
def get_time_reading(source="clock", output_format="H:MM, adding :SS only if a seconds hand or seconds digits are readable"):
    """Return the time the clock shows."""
10:28
